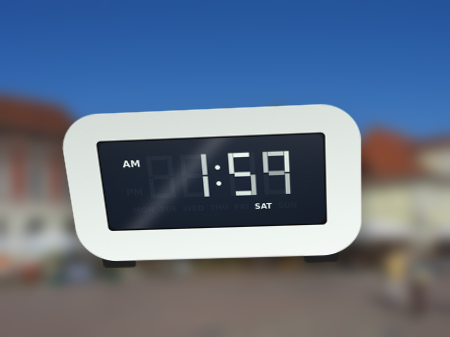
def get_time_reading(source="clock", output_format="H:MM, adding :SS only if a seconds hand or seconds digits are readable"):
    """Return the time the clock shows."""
1:59
